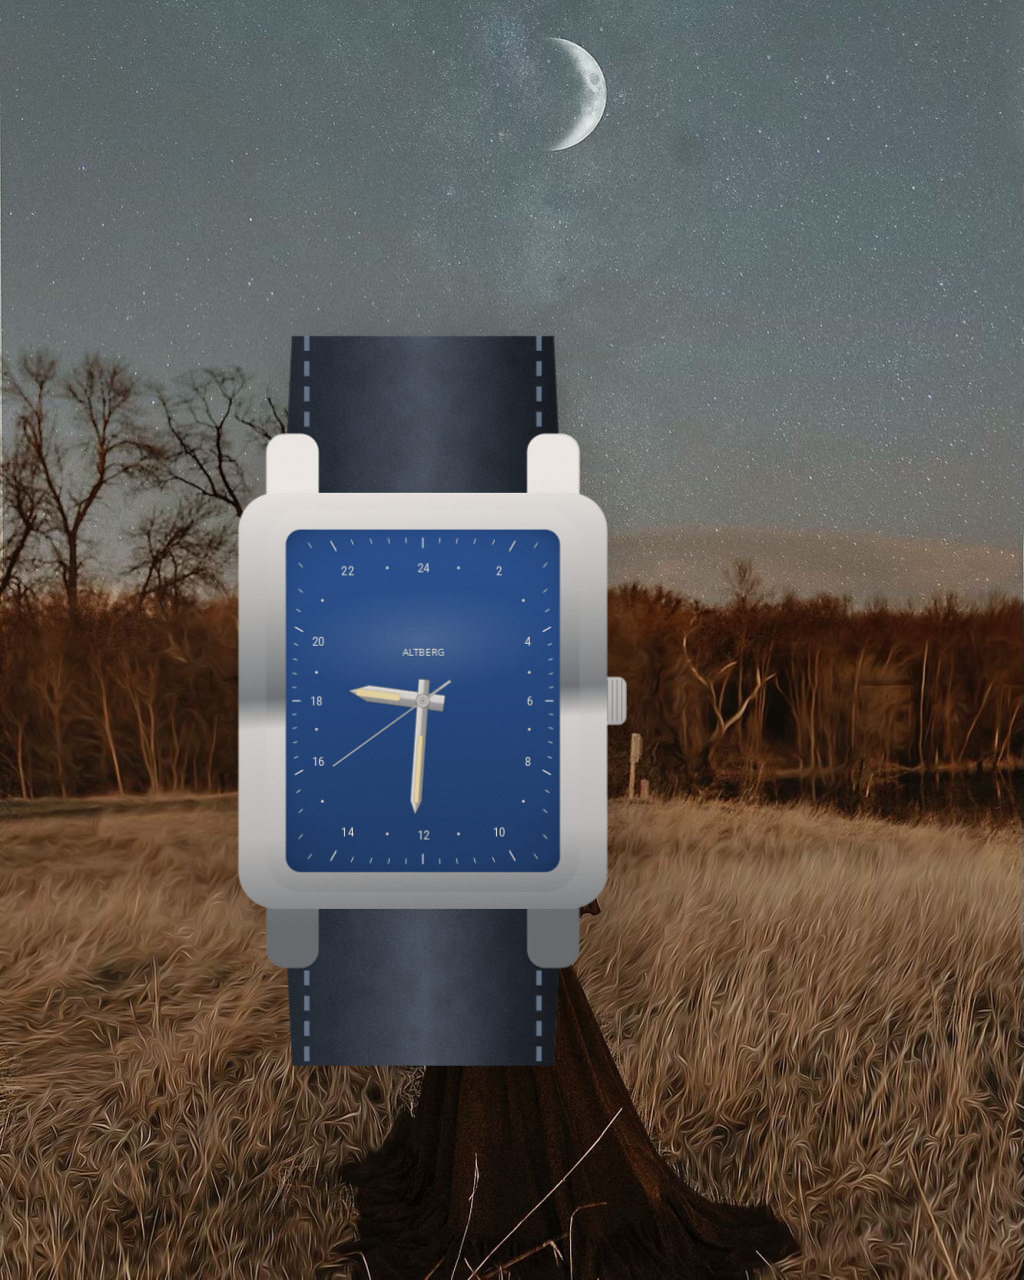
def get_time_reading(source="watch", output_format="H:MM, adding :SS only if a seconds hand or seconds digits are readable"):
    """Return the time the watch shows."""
18:30:39
